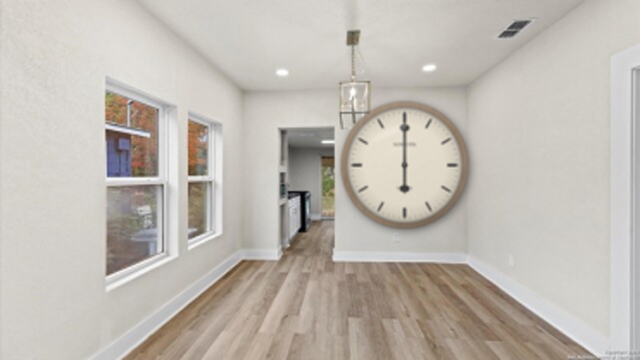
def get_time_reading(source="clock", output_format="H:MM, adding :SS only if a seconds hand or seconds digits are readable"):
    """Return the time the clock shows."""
6:00
